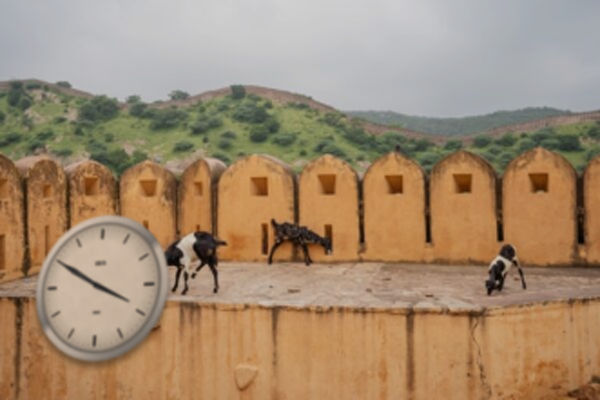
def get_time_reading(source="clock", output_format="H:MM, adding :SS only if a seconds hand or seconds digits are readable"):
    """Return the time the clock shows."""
3:50
